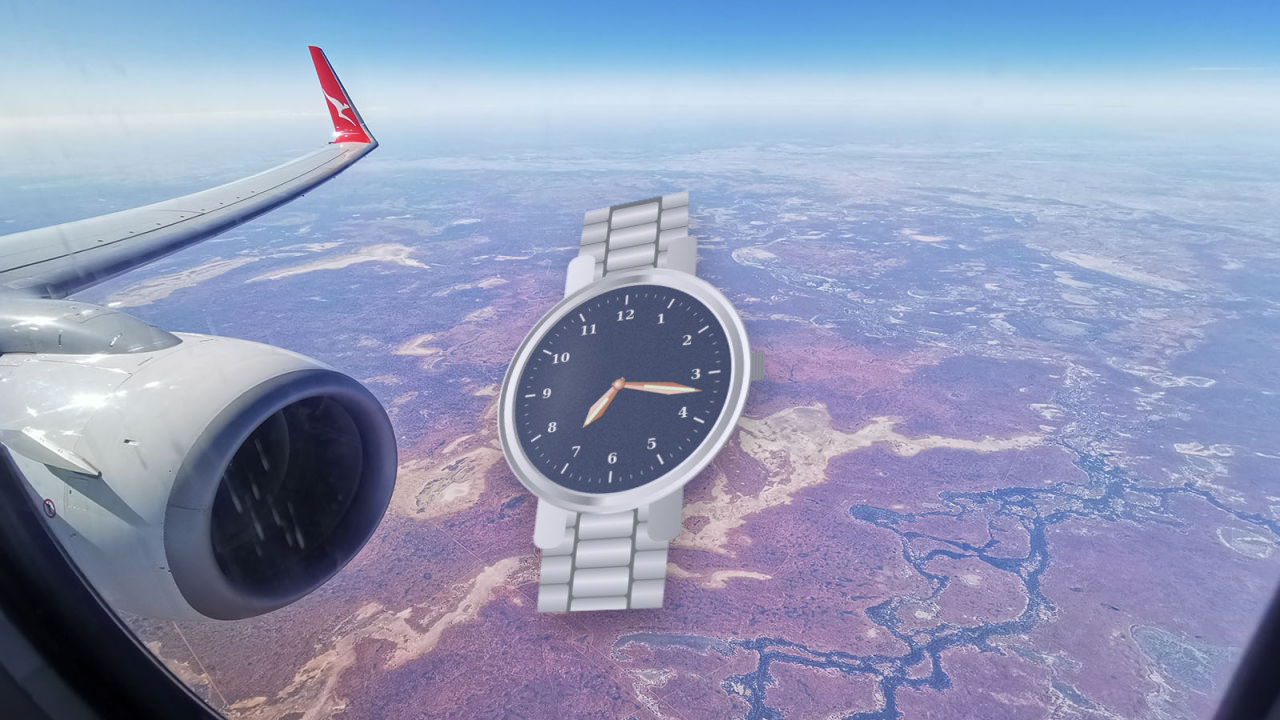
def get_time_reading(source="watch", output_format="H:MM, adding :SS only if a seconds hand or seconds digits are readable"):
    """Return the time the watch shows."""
7:17
